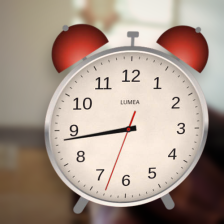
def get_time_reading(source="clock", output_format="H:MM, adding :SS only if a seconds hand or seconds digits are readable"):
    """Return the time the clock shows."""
8:43:33
